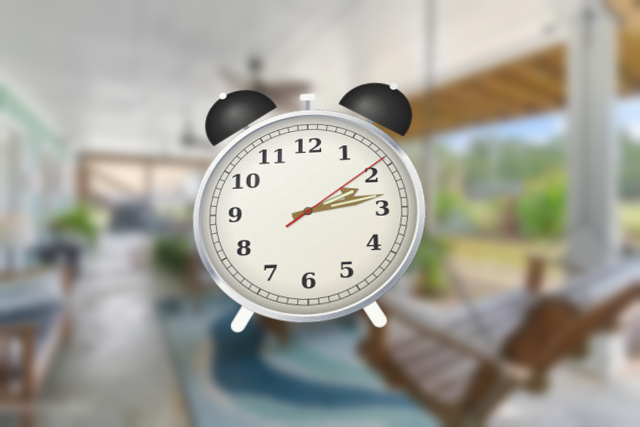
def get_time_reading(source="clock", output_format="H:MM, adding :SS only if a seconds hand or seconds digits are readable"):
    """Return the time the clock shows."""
2:13:09
